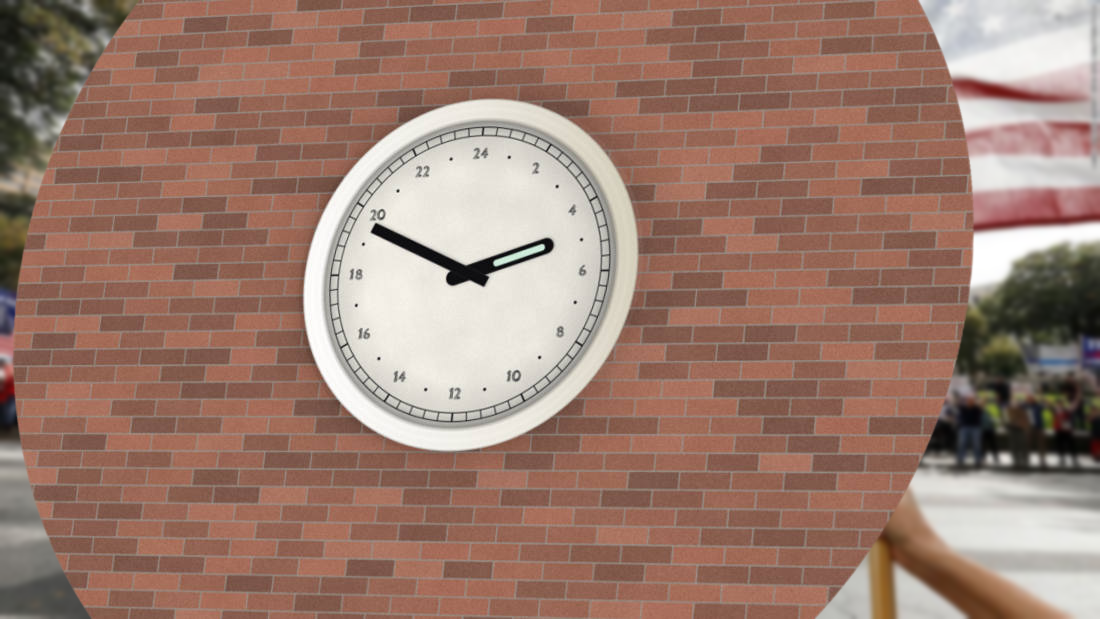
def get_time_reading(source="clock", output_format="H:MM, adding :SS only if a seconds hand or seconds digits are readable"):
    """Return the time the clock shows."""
4:49
